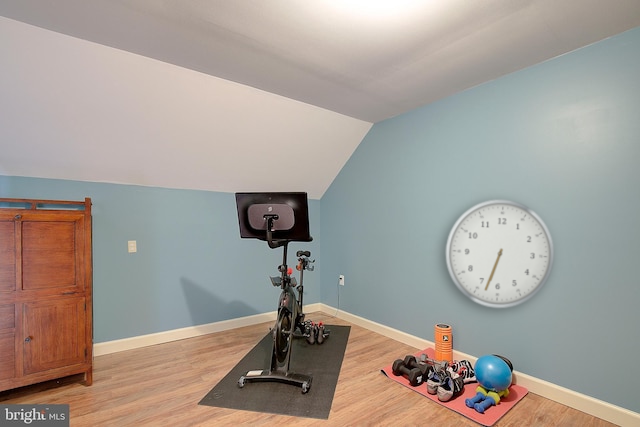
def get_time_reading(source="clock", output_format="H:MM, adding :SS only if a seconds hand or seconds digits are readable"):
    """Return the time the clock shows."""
6:33
